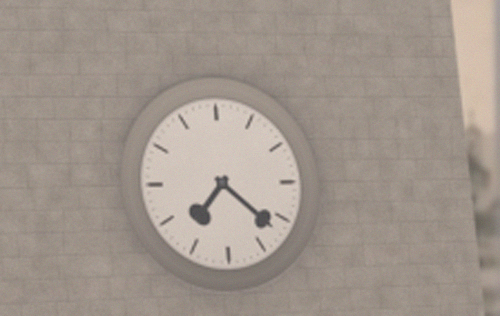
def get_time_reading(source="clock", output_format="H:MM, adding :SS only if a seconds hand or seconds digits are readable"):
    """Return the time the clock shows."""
7:22
